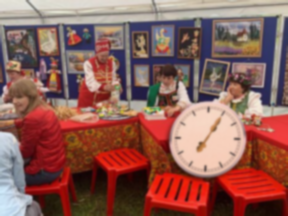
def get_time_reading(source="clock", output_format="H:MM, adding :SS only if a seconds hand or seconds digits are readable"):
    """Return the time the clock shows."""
7:05
